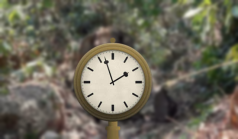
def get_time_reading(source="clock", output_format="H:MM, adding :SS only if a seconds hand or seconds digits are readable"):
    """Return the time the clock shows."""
1:57
